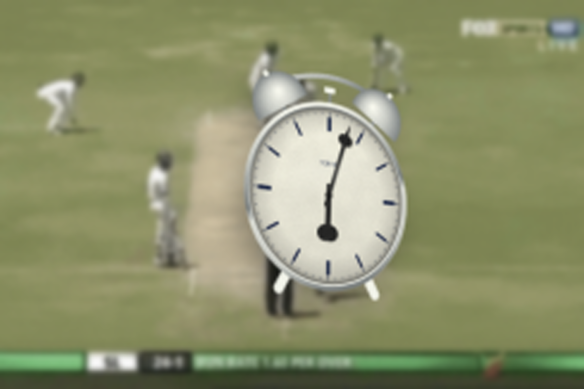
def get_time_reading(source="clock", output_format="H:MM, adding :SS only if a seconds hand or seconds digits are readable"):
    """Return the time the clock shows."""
6:03
